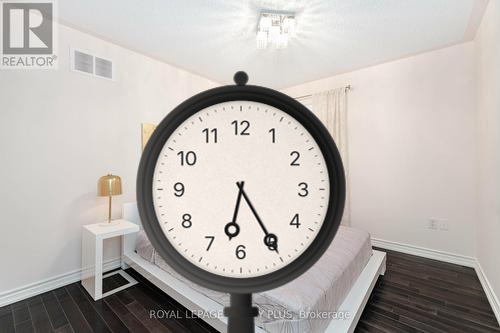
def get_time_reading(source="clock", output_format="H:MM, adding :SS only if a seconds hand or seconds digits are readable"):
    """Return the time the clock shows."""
6:25
